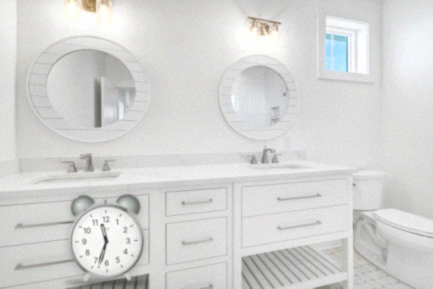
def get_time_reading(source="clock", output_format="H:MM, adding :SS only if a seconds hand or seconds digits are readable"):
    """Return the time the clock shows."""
11:33
